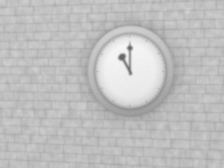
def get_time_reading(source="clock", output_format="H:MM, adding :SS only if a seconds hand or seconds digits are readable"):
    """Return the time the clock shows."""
11:00
